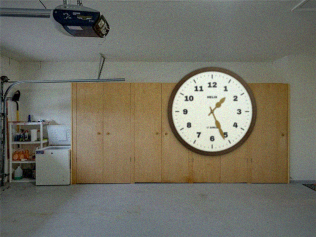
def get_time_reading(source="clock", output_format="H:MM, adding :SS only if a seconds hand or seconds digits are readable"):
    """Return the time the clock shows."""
1:26
